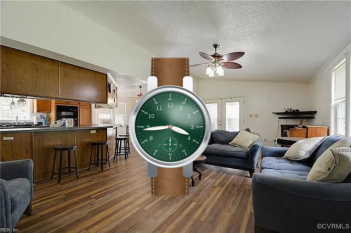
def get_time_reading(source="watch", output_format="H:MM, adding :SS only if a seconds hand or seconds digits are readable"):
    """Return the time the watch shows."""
3:44
